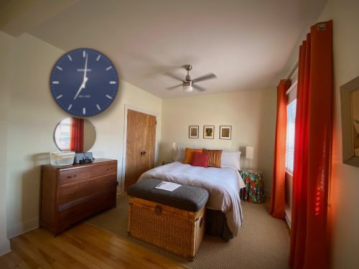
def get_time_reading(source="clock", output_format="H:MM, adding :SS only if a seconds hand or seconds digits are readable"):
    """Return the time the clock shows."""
7:01
